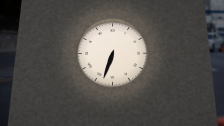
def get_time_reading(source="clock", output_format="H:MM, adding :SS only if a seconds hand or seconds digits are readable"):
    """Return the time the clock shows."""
6:33
